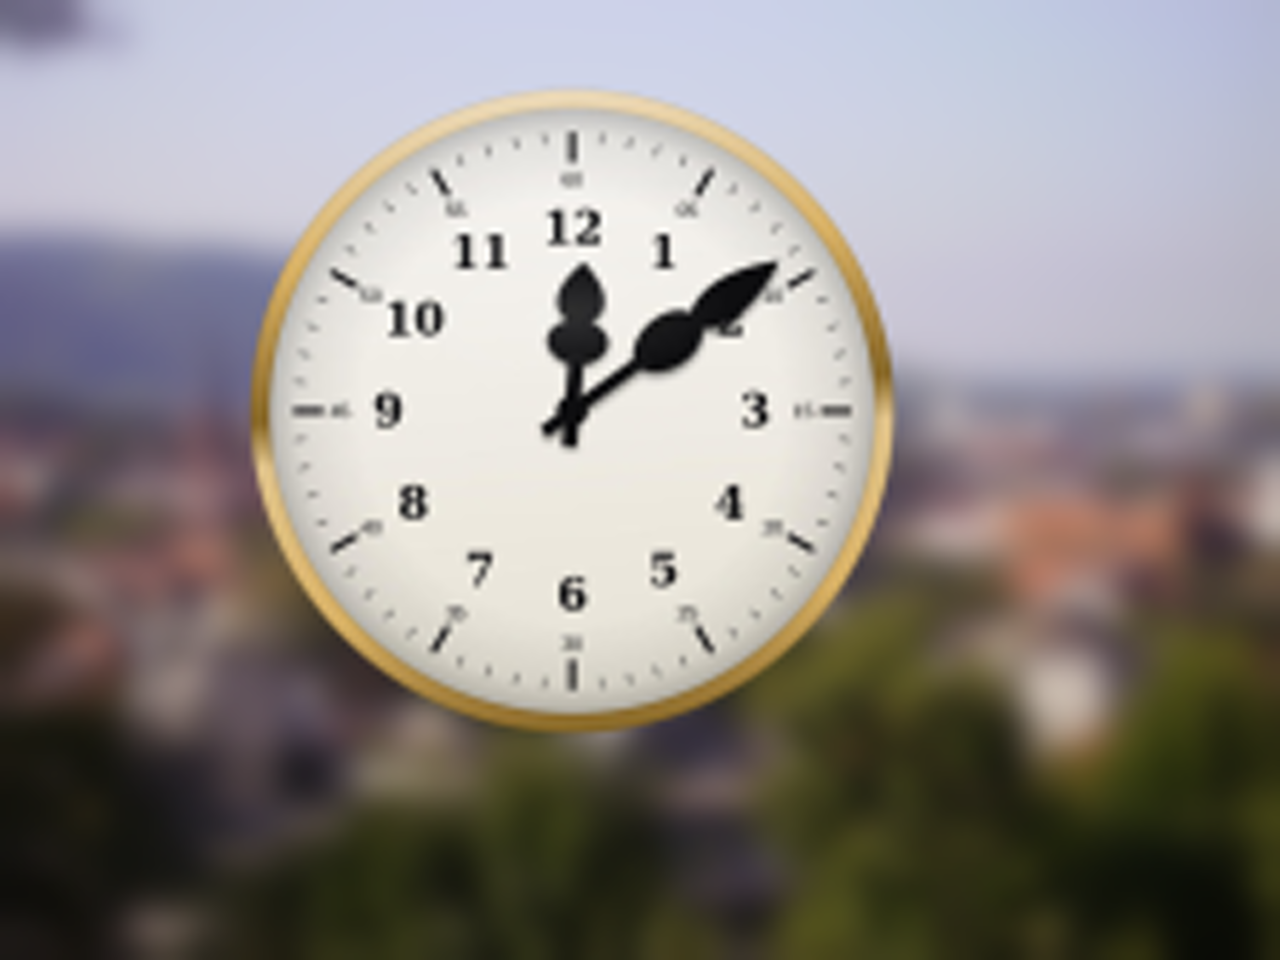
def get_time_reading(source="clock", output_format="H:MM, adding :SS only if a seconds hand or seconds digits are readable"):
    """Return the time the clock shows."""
12:09
